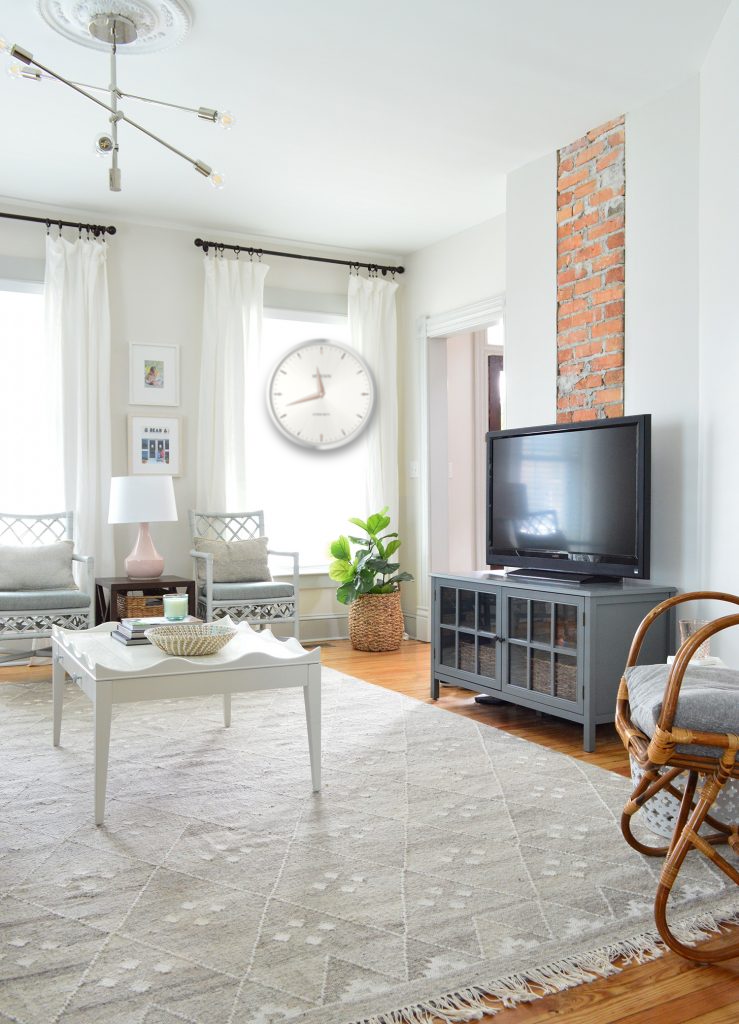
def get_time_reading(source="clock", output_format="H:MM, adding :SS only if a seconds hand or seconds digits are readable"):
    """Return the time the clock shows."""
11:42
